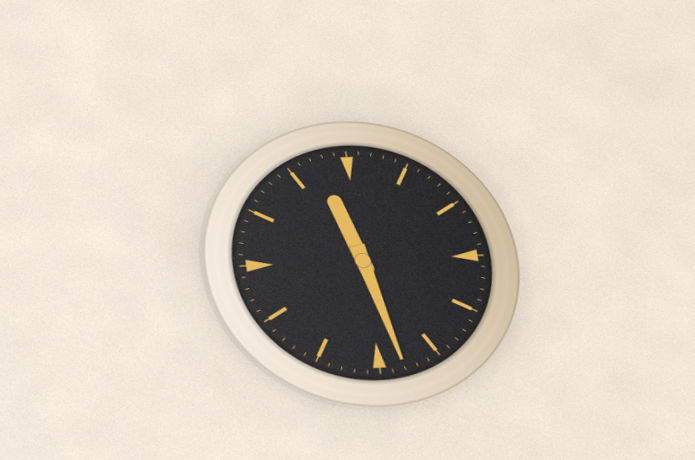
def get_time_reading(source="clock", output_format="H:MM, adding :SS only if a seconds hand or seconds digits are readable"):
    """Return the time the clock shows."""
11:28
